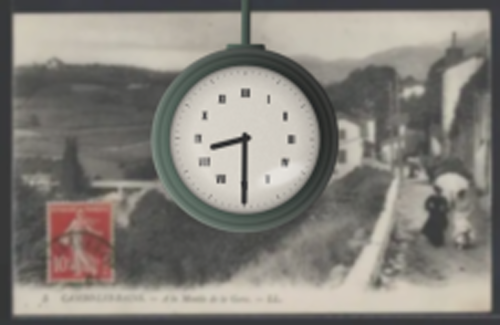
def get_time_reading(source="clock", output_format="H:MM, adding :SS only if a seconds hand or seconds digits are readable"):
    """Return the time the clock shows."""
8:30
